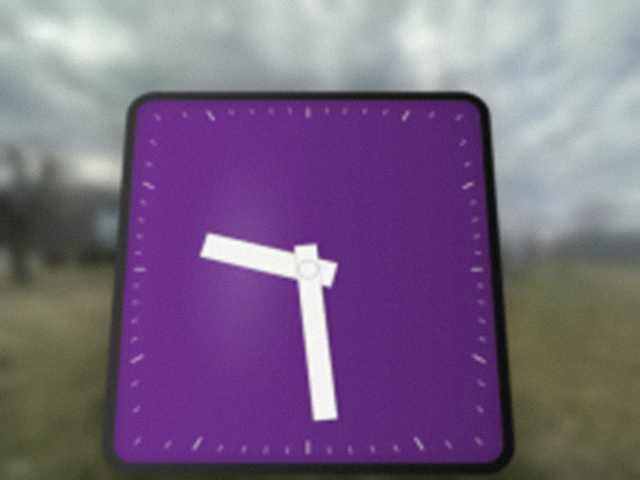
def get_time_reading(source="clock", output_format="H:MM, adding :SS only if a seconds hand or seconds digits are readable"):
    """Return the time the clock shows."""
9:29
